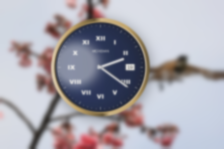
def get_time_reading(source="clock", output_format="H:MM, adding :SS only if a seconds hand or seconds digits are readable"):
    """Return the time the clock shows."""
2:21
